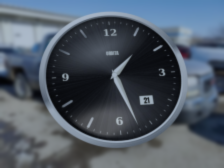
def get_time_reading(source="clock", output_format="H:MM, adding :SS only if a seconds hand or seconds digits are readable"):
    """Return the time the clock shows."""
1:27
